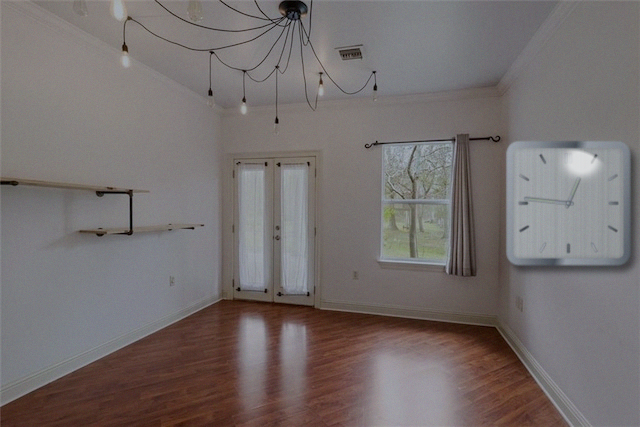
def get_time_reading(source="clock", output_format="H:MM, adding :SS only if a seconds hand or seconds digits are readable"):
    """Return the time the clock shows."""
12:46
